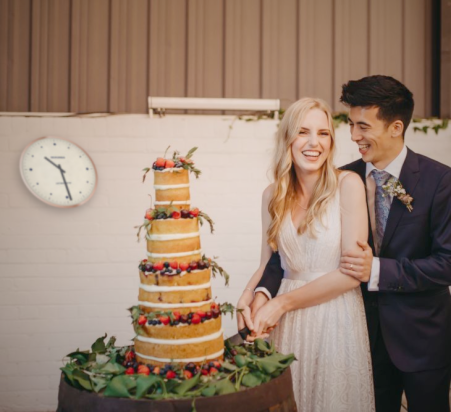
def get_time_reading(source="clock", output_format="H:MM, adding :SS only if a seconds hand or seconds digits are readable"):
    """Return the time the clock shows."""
10:29
